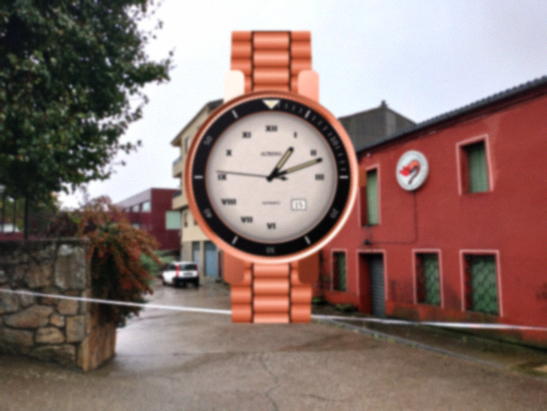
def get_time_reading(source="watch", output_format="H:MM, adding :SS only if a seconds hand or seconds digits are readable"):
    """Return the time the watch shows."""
1:11:46
